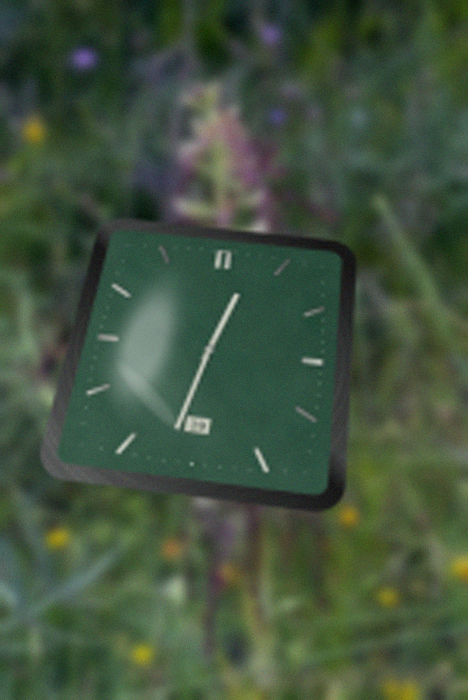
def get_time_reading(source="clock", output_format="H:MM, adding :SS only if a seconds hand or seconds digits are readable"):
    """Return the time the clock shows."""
12:32
